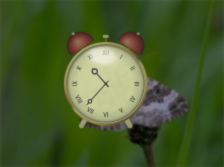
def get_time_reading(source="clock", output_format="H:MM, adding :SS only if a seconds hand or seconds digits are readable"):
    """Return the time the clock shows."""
10:37
